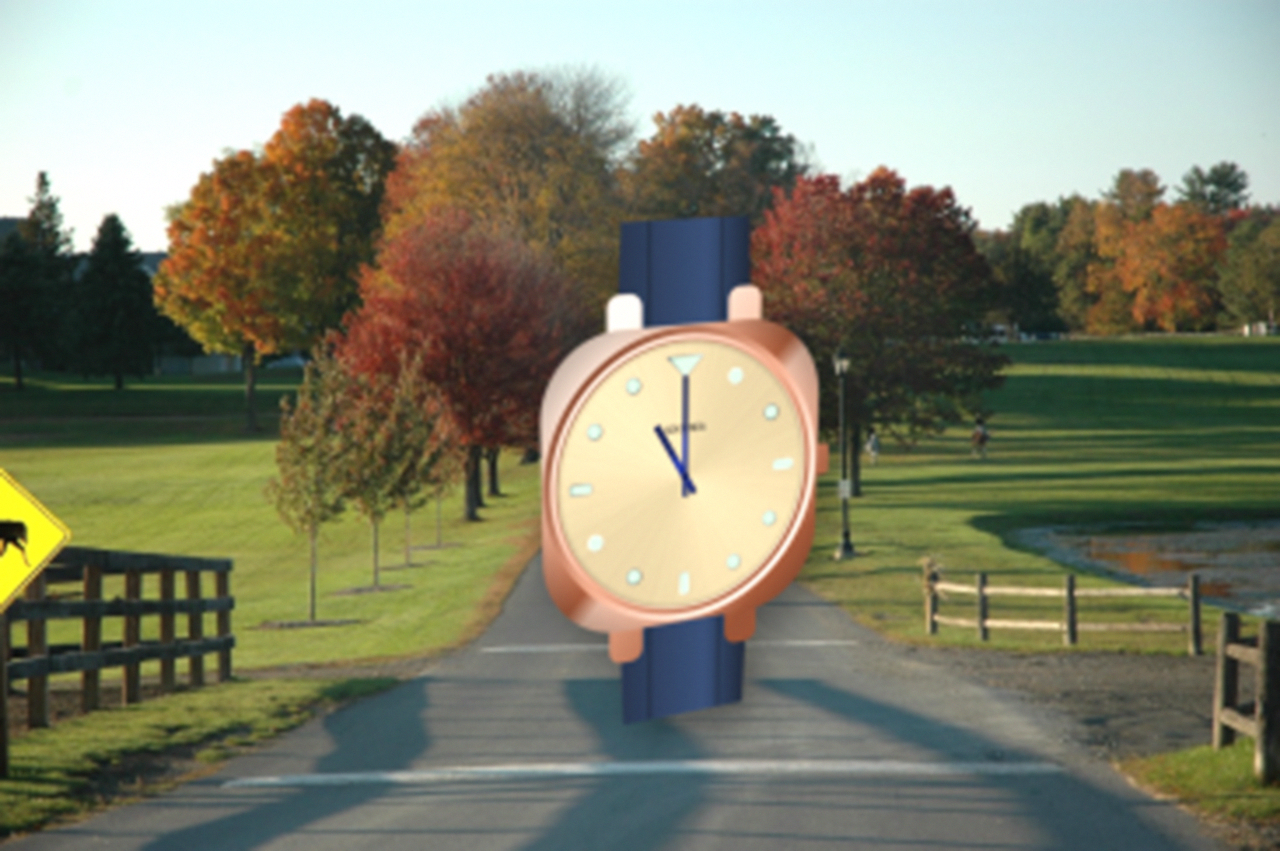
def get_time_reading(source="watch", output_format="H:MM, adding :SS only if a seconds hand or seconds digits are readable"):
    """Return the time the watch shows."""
11:00
